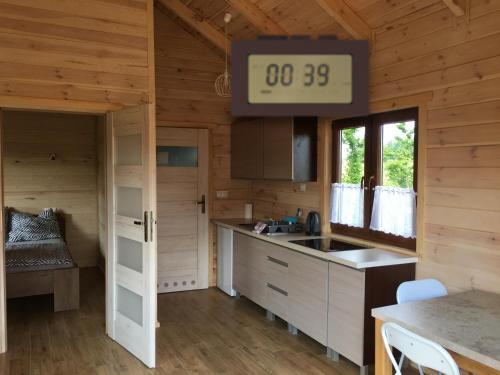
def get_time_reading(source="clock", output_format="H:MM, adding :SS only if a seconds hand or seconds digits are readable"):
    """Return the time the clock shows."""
0:39
